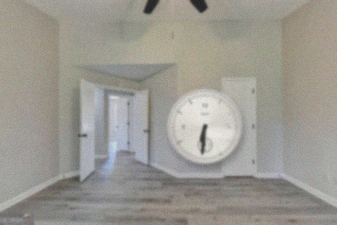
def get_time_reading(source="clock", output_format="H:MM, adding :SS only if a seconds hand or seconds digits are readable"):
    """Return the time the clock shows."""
6:31
